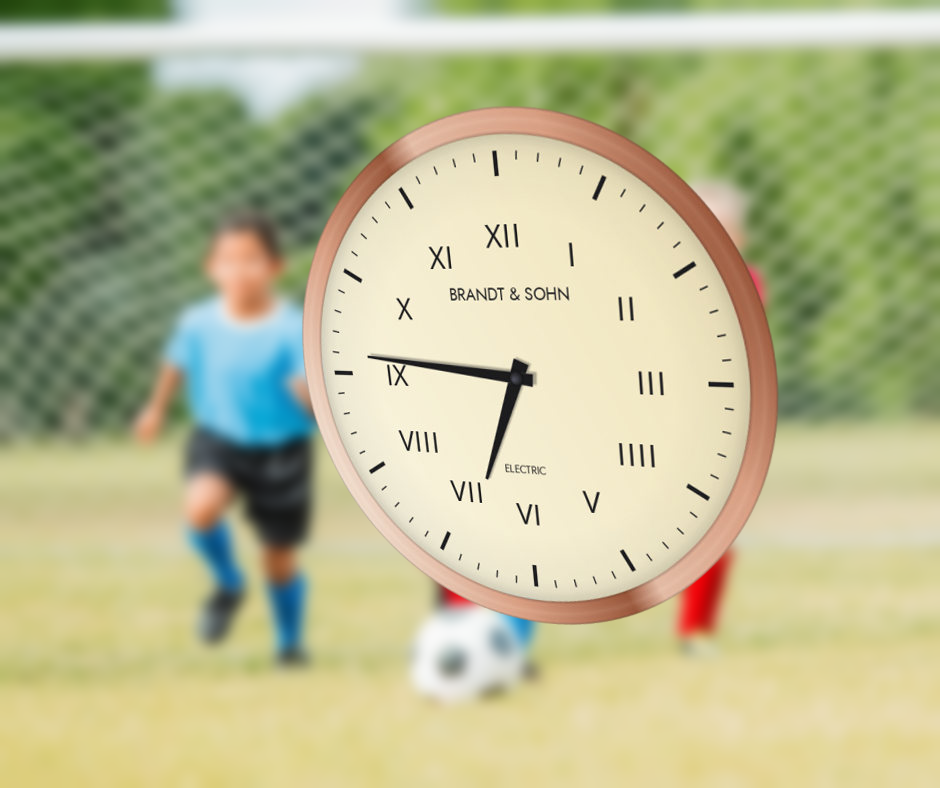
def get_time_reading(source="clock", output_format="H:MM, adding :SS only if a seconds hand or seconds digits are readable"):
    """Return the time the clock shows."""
6:46
